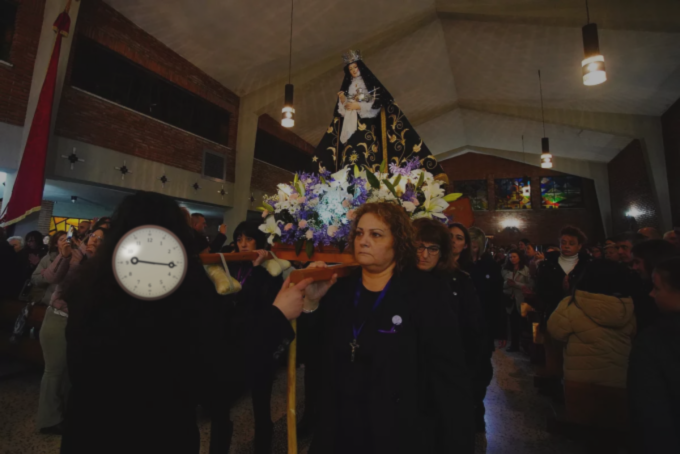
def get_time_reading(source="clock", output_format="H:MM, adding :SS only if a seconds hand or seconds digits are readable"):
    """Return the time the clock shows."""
9:16
